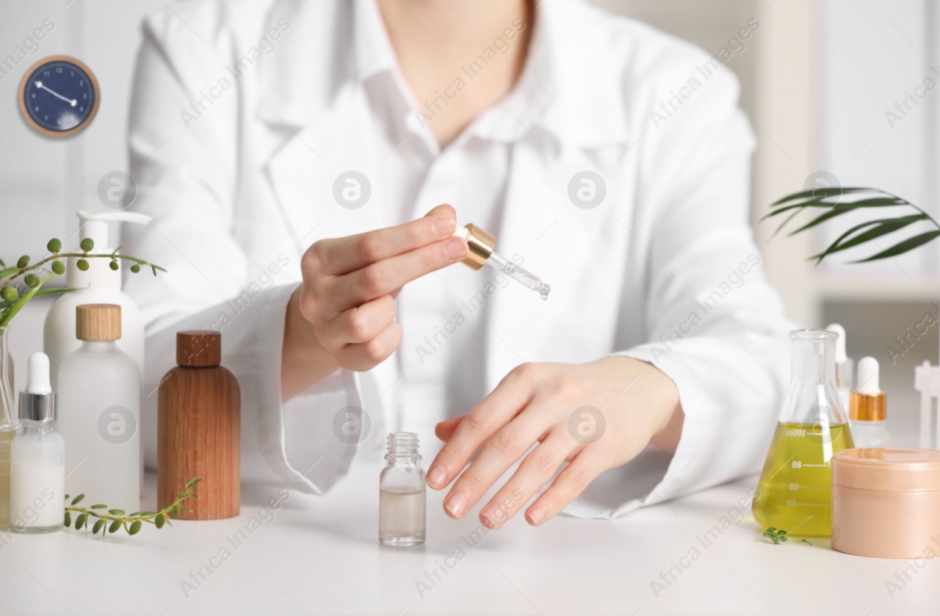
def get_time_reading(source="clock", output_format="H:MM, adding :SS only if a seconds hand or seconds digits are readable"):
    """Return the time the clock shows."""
3:50
